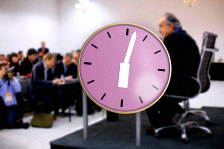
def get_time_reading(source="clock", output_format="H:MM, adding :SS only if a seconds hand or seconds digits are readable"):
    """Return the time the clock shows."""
6:02
